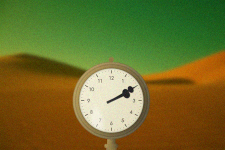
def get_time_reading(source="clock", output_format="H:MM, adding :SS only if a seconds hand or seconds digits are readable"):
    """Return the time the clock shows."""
2:10
